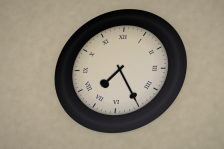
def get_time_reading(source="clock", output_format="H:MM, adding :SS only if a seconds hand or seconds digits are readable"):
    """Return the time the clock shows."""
7:25
